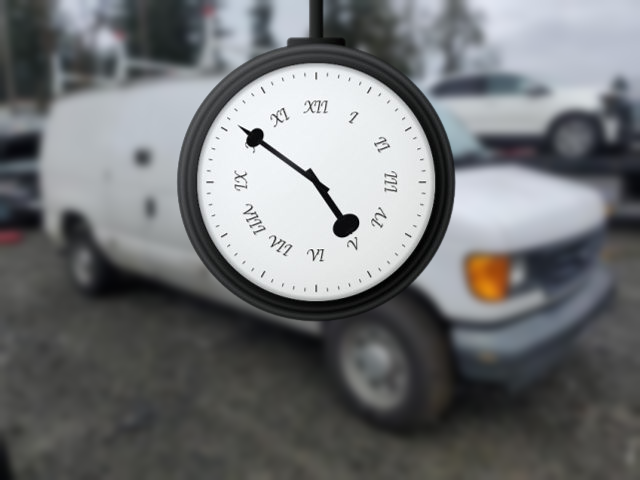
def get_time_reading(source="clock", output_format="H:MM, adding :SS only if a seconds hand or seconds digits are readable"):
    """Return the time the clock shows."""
4:51
